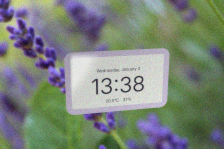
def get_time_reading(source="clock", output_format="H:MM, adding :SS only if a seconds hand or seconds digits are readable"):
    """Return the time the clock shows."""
13:38
